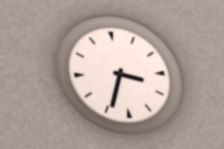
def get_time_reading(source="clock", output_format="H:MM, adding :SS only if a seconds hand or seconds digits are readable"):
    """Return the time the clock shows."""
3:34
